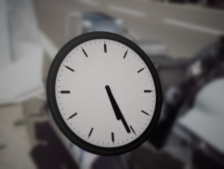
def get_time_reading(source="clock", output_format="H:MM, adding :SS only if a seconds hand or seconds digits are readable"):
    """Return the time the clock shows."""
5:26
